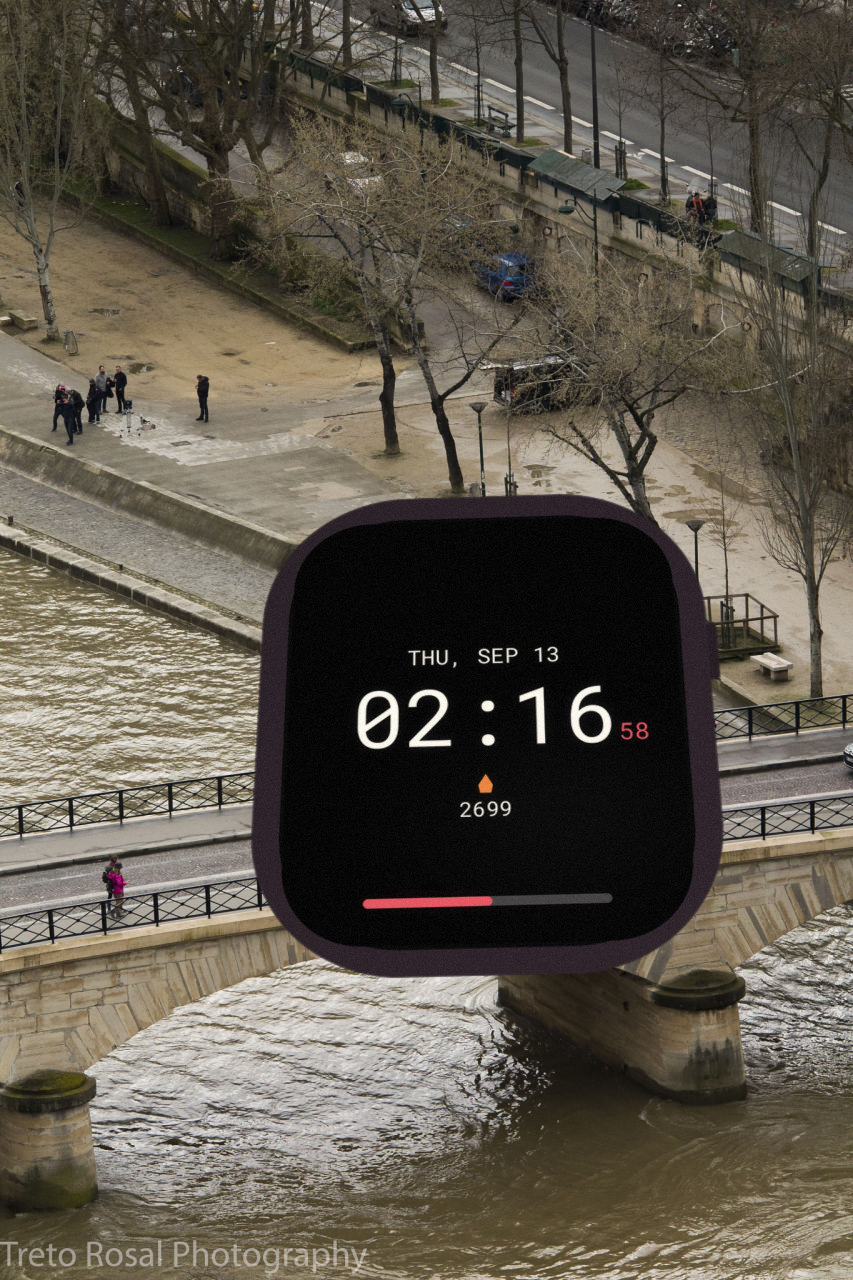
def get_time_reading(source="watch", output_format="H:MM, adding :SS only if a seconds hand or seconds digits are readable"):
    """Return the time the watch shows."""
2:16:58
